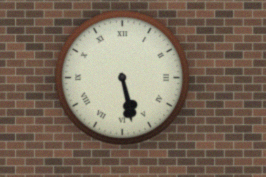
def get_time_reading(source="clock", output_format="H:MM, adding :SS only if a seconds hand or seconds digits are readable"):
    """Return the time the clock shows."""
5:28
